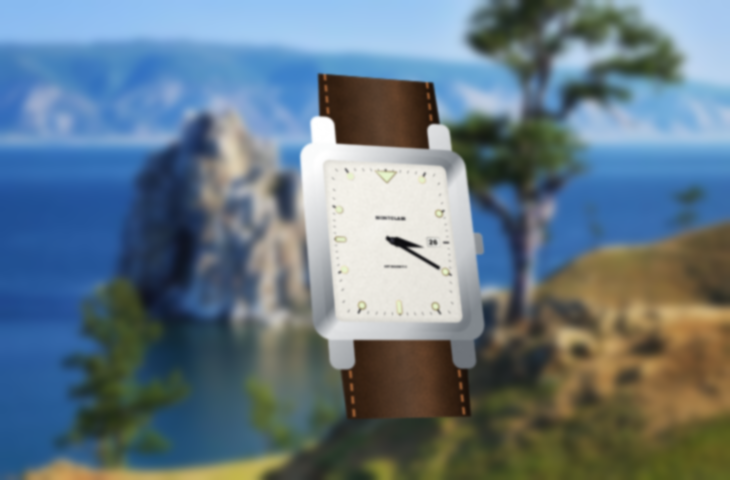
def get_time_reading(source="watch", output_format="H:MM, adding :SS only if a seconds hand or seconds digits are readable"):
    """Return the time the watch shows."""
3:20
